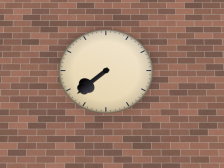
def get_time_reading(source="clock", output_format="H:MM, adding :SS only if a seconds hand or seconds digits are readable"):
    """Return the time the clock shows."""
7:38
